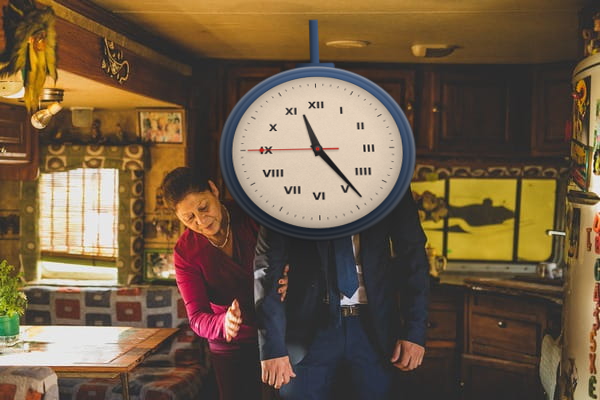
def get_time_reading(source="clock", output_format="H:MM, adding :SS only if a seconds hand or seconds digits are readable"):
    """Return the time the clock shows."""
11:23:45
